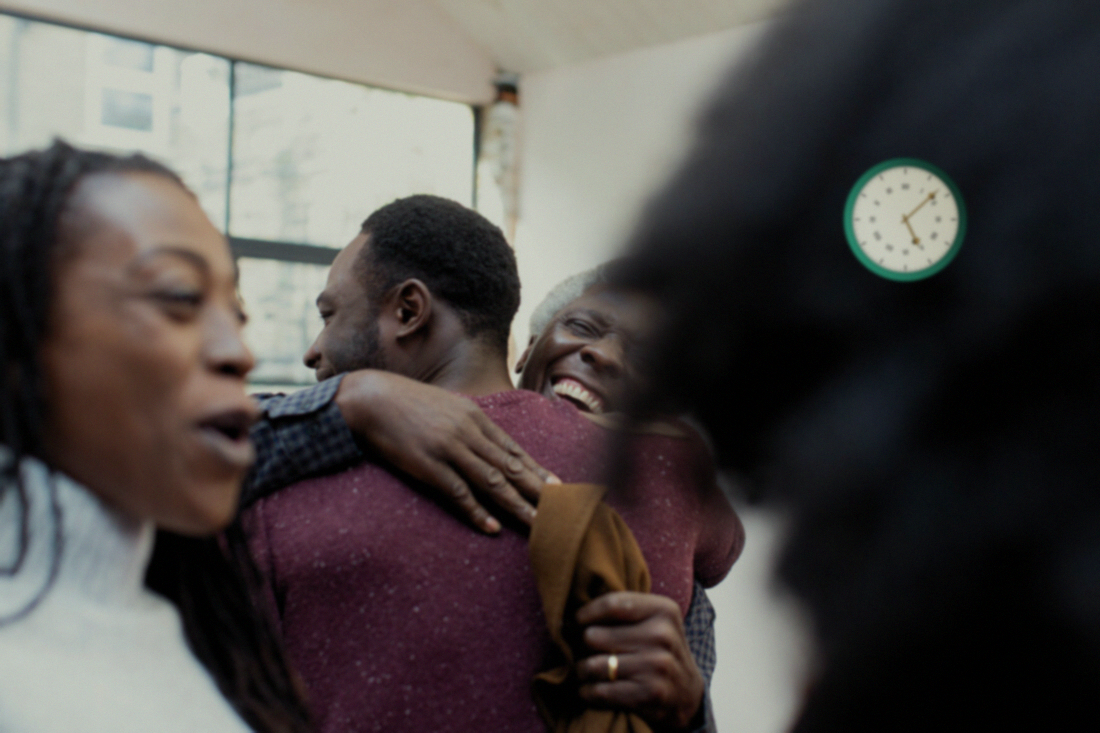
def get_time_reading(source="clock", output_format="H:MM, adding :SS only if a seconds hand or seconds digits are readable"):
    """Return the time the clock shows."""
5:08
